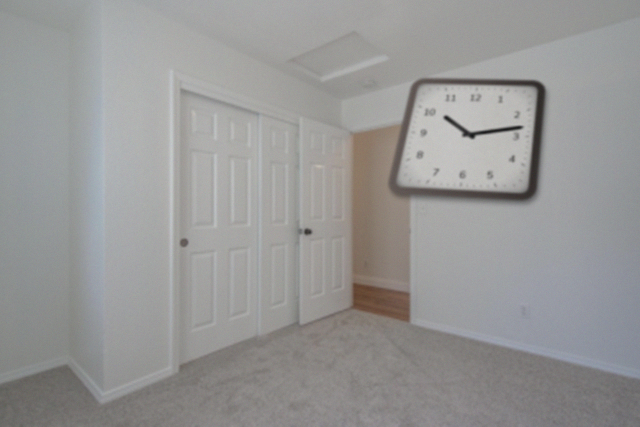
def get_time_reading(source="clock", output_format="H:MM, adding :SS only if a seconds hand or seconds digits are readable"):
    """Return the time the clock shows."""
10:13
